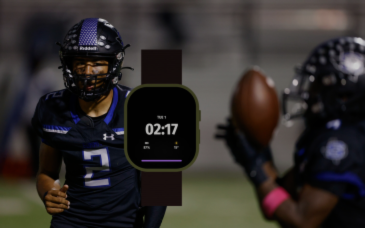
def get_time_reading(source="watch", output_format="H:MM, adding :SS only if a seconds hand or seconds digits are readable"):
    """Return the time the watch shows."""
2:17
